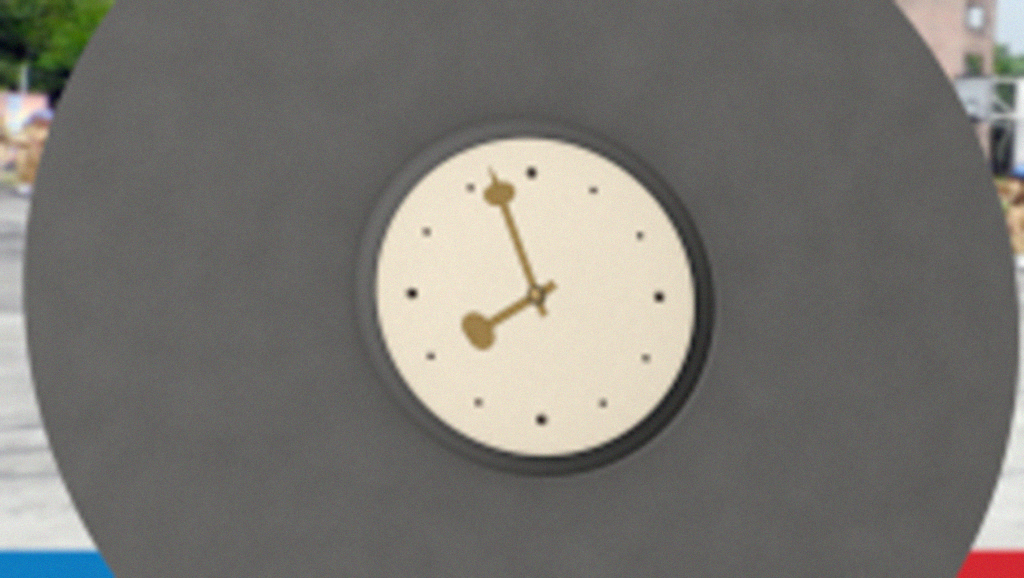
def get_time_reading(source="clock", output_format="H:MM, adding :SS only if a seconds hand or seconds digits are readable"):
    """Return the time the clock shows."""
7:57
